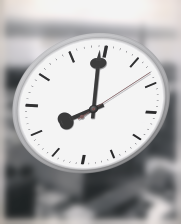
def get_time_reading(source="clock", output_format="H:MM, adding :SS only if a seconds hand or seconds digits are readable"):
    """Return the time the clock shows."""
7:59:08
